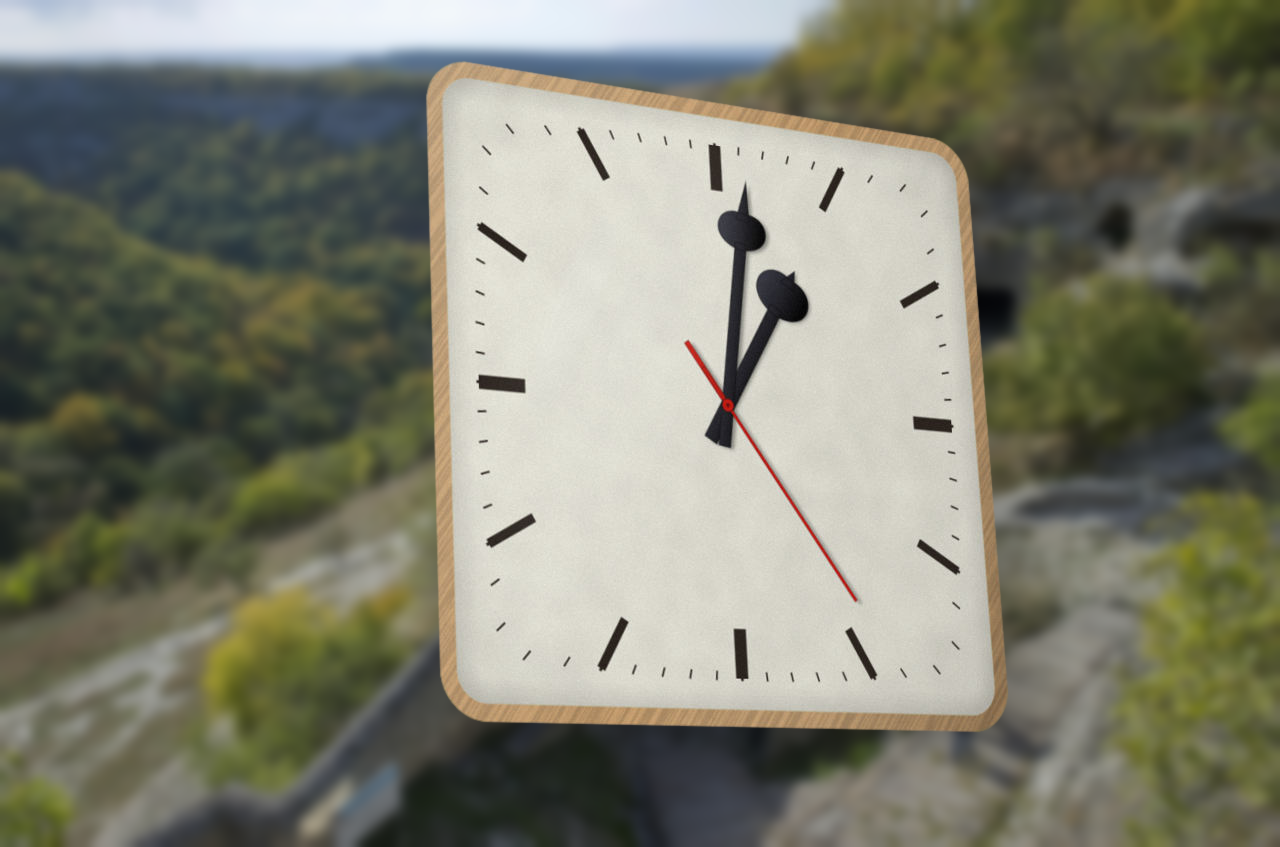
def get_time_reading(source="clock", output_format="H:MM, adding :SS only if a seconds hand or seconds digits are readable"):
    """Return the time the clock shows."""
1:01:24
